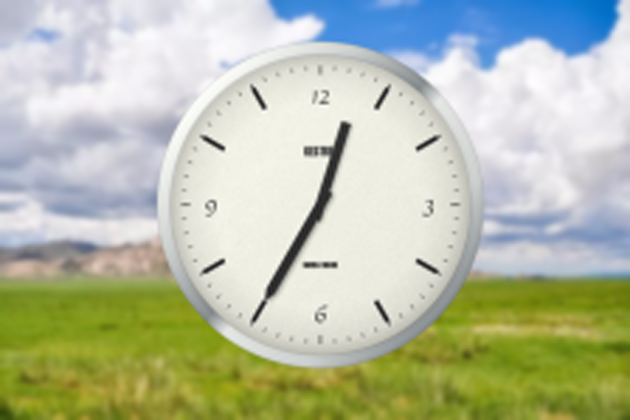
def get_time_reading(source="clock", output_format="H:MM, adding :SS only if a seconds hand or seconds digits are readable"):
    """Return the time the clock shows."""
12:35
